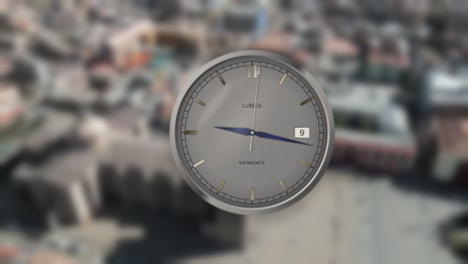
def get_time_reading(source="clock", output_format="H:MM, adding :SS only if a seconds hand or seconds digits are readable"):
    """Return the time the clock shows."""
9:17:01
